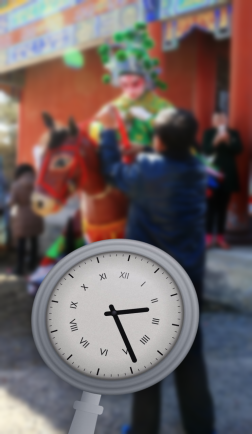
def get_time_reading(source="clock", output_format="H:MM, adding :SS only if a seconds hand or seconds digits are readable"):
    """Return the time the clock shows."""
2:24
